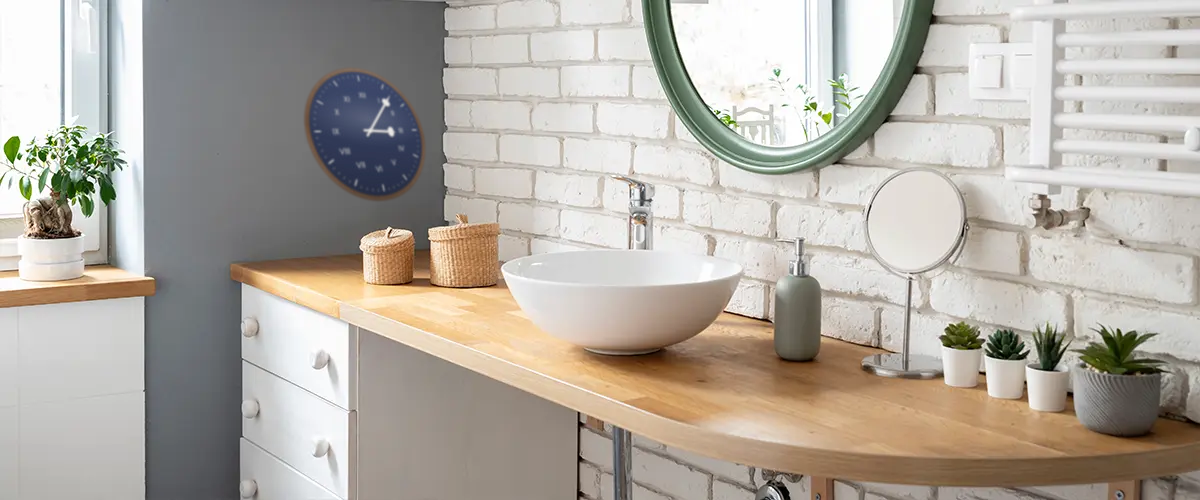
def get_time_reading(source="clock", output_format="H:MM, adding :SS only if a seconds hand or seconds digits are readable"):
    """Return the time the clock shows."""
3:07
